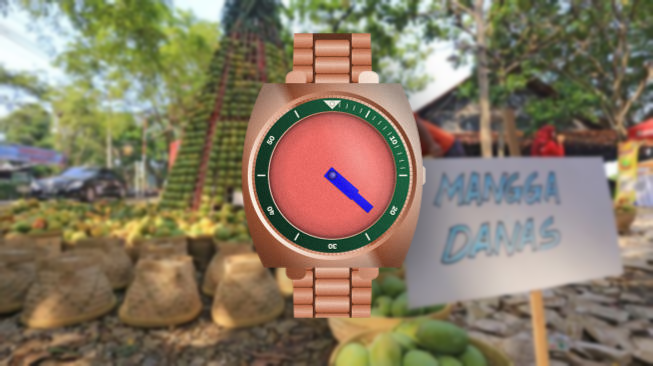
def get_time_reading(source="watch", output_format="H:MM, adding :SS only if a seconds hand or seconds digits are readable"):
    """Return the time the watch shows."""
4:22
